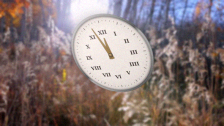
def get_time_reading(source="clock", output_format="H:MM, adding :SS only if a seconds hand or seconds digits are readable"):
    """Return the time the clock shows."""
11:57
